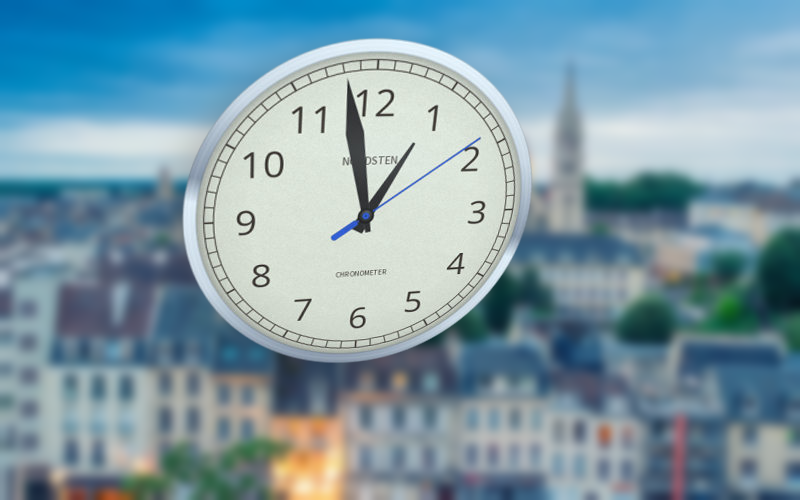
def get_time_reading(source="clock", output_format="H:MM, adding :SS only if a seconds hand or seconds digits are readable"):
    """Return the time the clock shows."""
12:58:09
